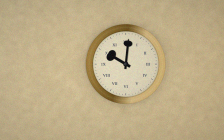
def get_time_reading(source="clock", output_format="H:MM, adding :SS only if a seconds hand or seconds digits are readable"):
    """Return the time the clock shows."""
10:01
